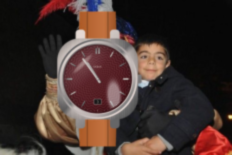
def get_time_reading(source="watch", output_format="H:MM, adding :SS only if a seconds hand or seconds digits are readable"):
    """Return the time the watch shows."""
10:54
